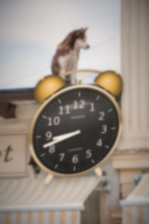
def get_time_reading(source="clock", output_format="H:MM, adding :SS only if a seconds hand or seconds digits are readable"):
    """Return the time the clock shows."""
8:42
